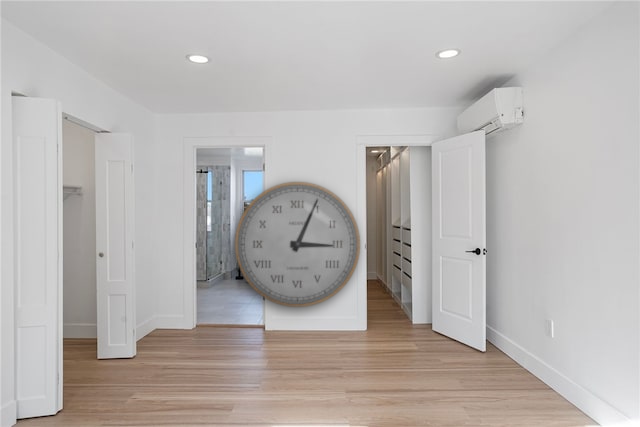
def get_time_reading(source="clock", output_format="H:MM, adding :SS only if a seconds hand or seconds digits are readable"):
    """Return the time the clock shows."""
3:04
